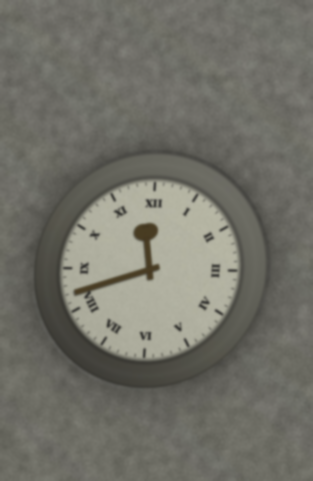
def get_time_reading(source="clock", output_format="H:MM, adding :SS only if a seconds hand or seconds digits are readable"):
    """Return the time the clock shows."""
11:42
